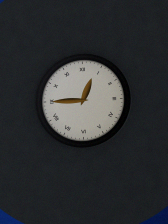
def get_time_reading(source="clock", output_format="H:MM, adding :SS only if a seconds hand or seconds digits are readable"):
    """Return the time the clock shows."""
12:45
